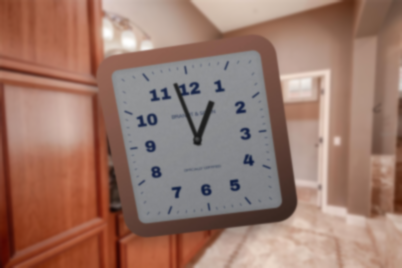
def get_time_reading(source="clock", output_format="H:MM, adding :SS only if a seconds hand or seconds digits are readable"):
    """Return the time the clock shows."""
12:58
